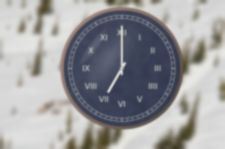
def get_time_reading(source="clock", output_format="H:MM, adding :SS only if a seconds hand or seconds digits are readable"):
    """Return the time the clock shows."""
7:00
